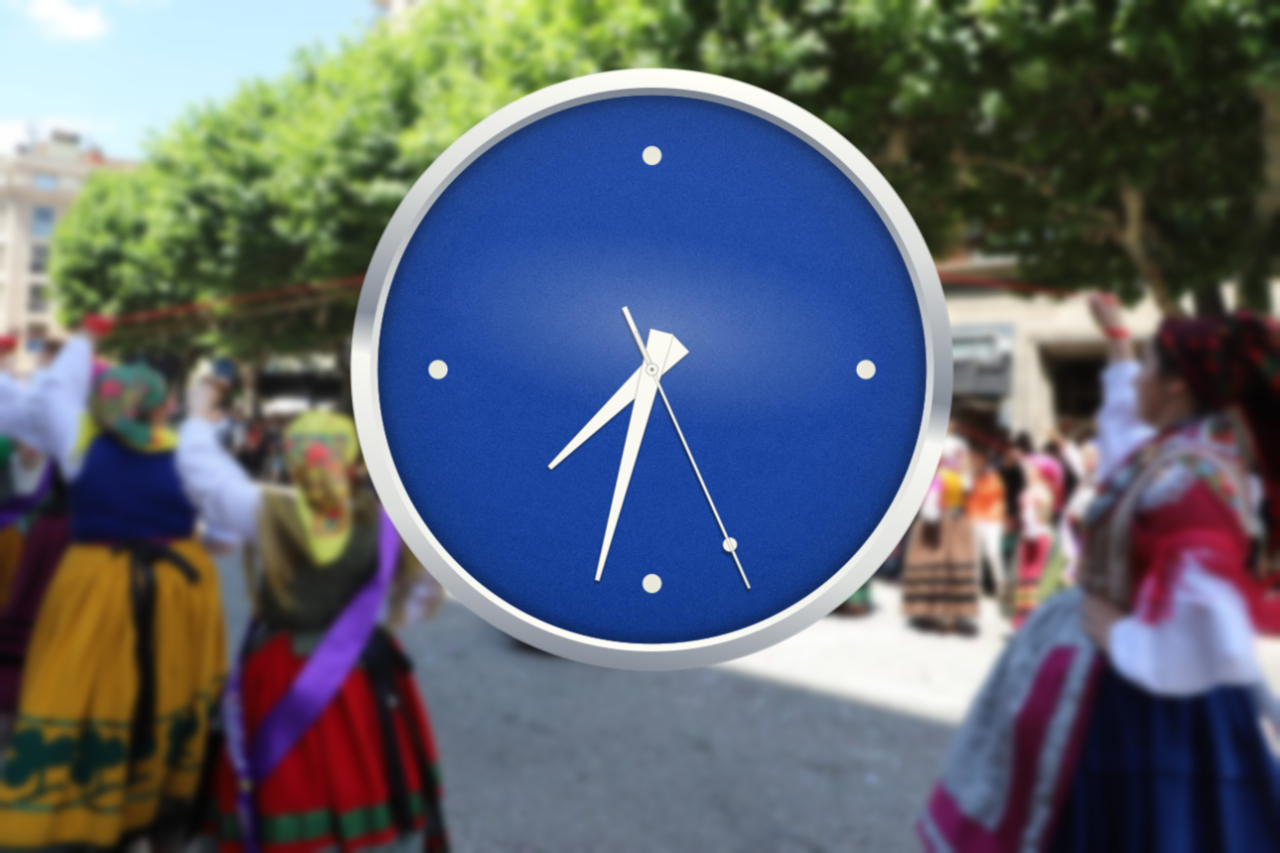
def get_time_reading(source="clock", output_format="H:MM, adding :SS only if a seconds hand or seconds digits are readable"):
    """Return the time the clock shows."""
7:32:26
